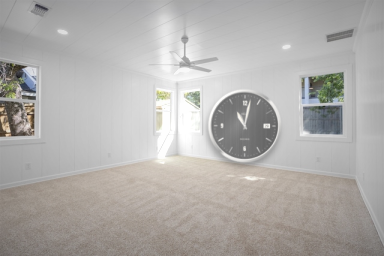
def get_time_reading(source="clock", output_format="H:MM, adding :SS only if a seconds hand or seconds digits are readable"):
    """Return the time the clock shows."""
11:02
